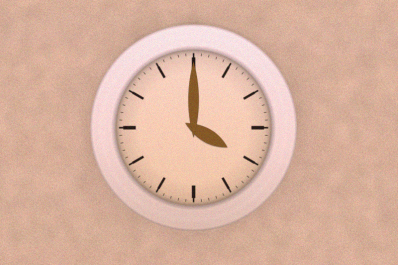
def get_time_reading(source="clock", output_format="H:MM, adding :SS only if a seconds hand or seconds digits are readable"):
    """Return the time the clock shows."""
4:00
